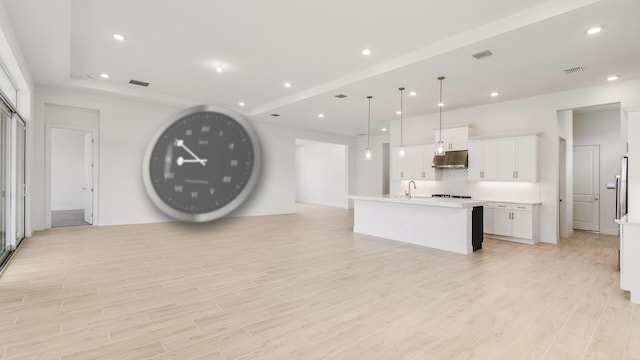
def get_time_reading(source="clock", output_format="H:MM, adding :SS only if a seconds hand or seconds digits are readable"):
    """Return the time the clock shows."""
8:51
